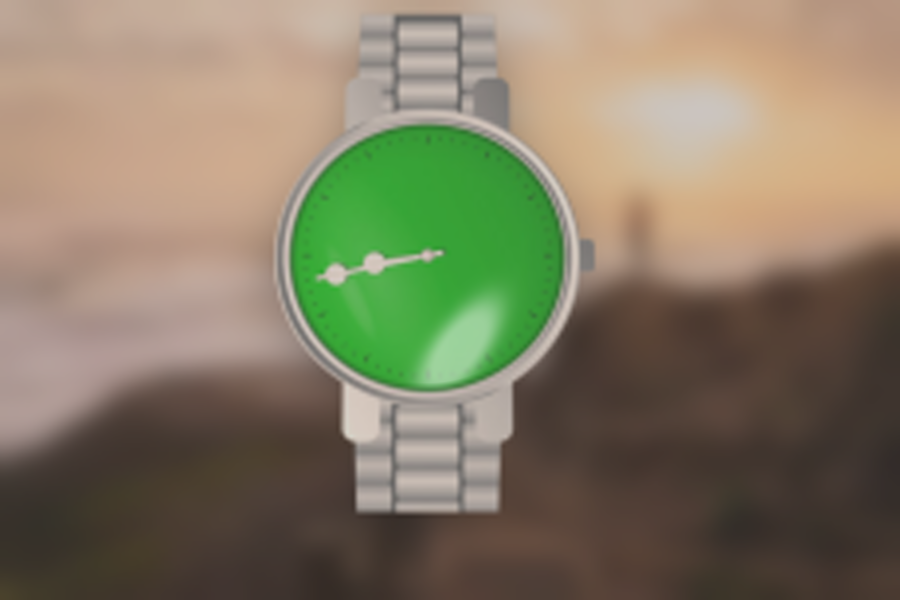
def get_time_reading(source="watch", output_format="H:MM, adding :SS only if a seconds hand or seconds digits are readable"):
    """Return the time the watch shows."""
8:43
